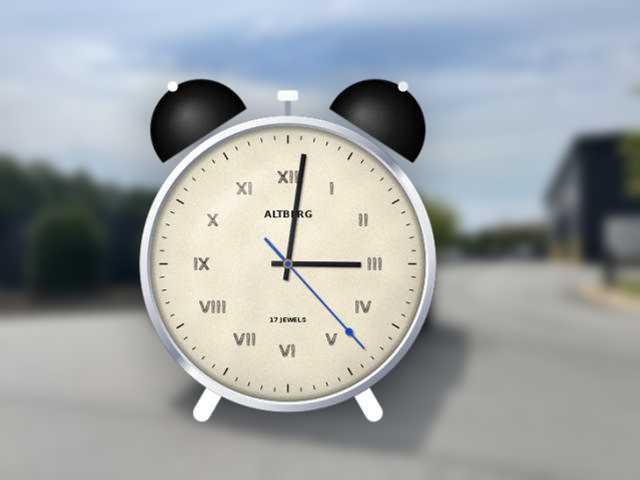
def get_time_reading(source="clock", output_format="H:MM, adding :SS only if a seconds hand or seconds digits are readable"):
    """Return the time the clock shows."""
3:01:23
